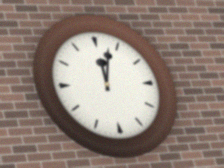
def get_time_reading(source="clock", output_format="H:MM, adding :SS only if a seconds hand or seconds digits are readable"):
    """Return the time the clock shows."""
12:03
